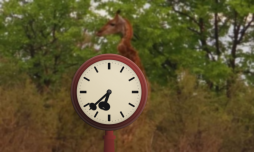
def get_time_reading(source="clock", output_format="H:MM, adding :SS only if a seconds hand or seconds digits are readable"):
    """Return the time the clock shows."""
6:38
